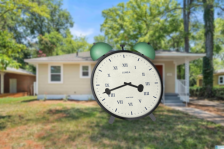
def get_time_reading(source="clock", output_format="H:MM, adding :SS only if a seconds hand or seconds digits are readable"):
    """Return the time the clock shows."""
3:42
